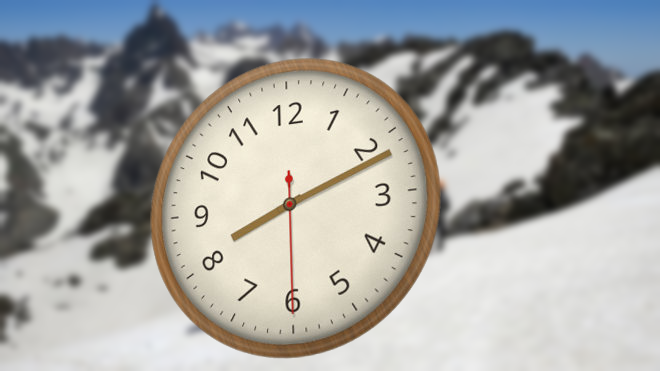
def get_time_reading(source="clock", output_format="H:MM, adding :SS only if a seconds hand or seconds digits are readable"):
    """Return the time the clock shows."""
8:11:30
